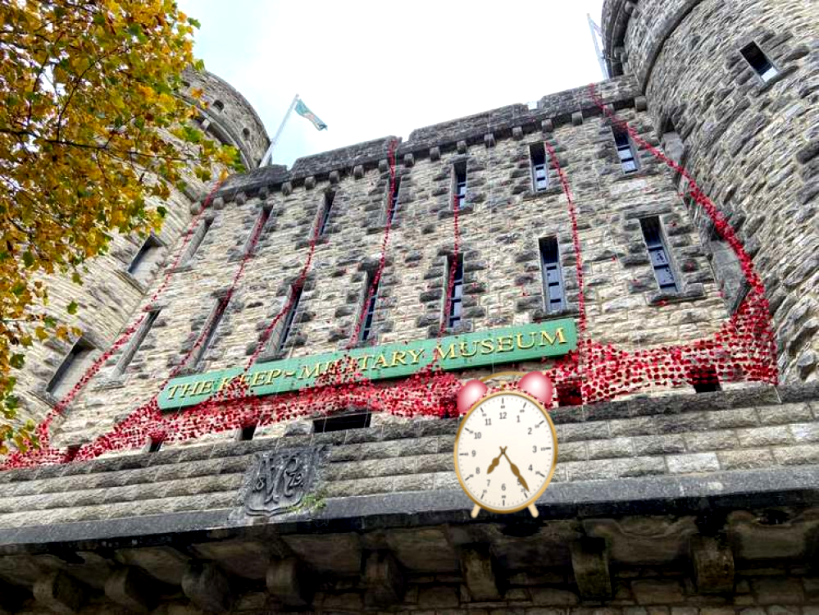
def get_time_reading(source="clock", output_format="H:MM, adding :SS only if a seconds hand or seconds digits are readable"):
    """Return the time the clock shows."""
7:24
